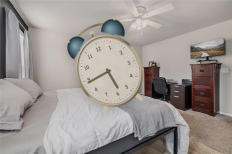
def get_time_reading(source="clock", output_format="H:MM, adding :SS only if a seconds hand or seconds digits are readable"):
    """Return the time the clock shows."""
5:44
